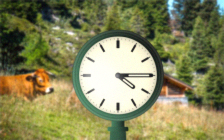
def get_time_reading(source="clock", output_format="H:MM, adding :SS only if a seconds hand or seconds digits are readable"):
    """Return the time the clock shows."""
4:15
